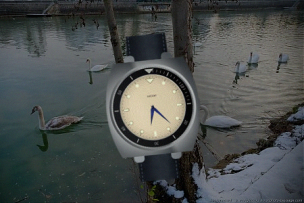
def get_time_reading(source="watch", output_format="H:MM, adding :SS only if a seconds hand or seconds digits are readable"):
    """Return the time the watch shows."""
6:23
